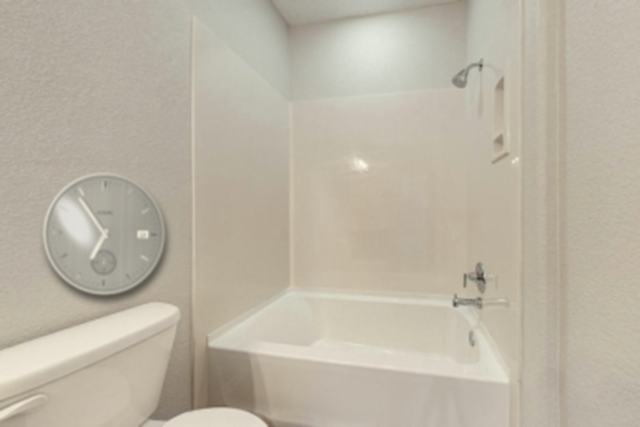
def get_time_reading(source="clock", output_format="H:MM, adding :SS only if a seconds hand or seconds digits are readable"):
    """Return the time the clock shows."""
6:54
